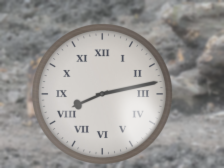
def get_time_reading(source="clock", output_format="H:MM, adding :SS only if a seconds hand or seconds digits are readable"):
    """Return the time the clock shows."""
8:13
